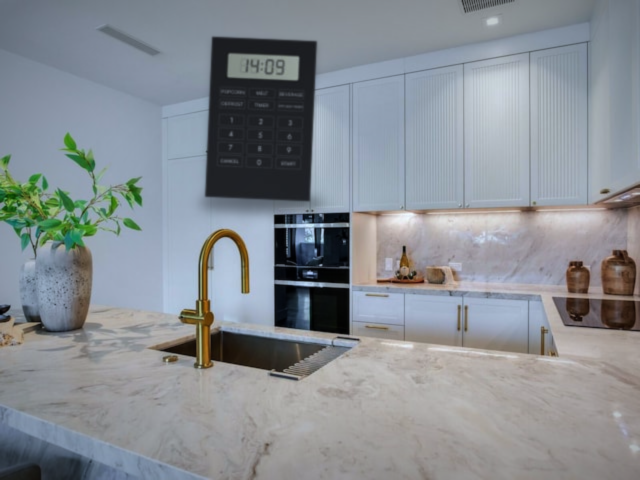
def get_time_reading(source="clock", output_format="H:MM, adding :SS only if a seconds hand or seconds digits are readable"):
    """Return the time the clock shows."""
14:09
